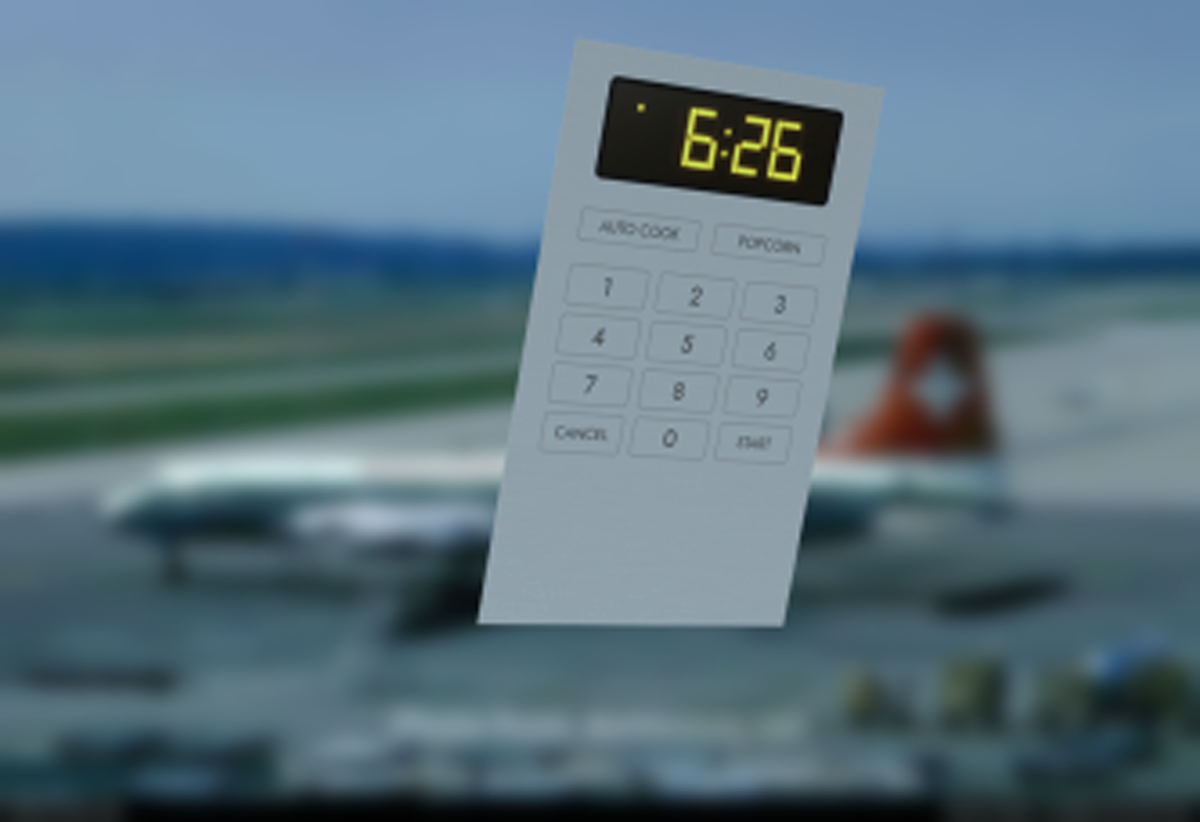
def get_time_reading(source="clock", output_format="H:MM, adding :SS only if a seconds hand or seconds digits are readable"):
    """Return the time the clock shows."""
6:26
